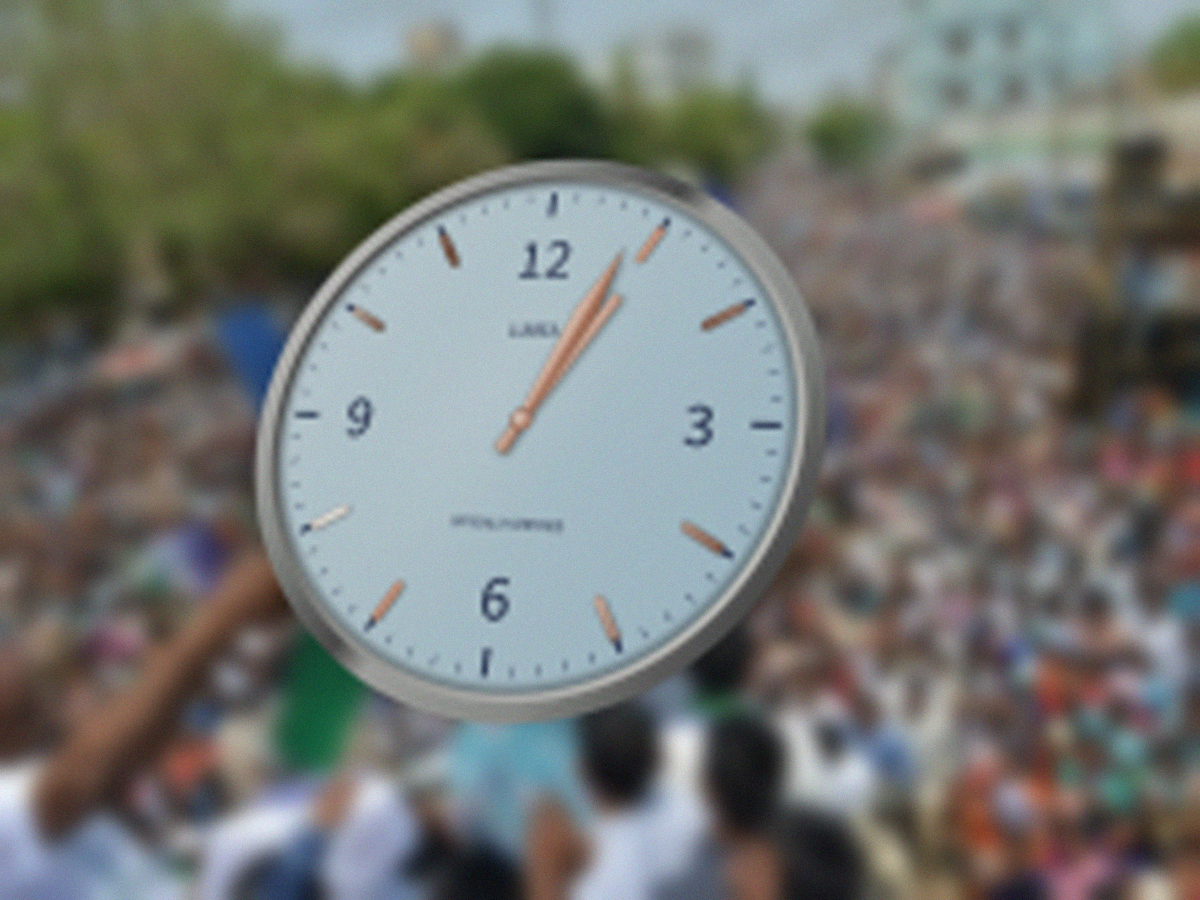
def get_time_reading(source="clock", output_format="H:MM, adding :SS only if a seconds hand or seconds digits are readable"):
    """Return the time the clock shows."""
1:04
